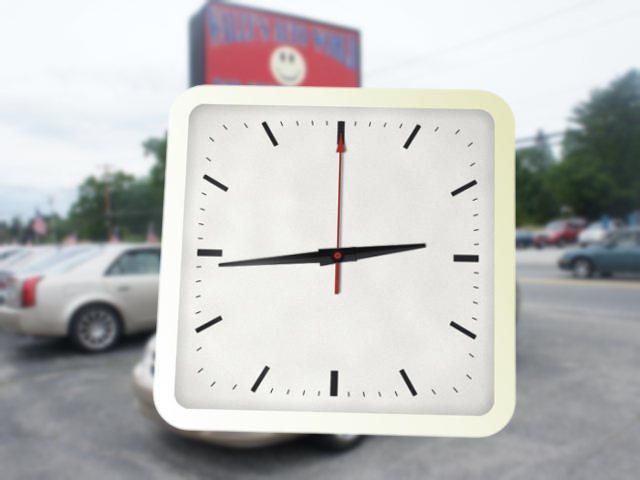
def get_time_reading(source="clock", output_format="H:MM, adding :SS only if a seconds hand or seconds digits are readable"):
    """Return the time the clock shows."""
2:44:00
